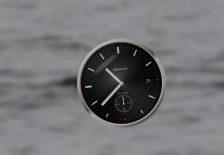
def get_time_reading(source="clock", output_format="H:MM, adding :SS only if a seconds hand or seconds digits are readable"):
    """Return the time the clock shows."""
10:38
